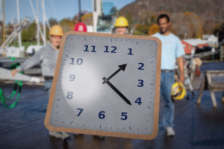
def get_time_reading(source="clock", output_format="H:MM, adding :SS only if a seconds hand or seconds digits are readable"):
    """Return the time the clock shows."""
1:22
